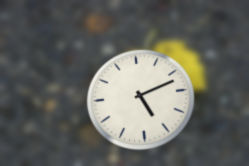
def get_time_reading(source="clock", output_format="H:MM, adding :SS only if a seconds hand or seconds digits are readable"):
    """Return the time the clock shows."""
5:12
